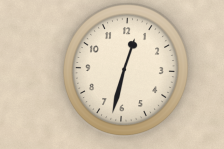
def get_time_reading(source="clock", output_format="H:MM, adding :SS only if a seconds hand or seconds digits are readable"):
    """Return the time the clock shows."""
12:32
